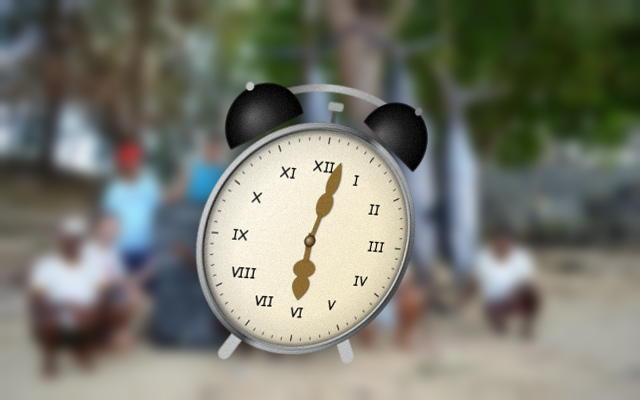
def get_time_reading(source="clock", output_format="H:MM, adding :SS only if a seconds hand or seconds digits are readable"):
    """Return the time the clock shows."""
6:02
